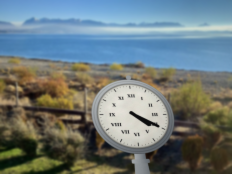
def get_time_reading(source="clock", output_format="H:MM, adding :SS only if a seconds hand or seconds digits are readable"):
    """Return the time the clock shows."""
4:20
